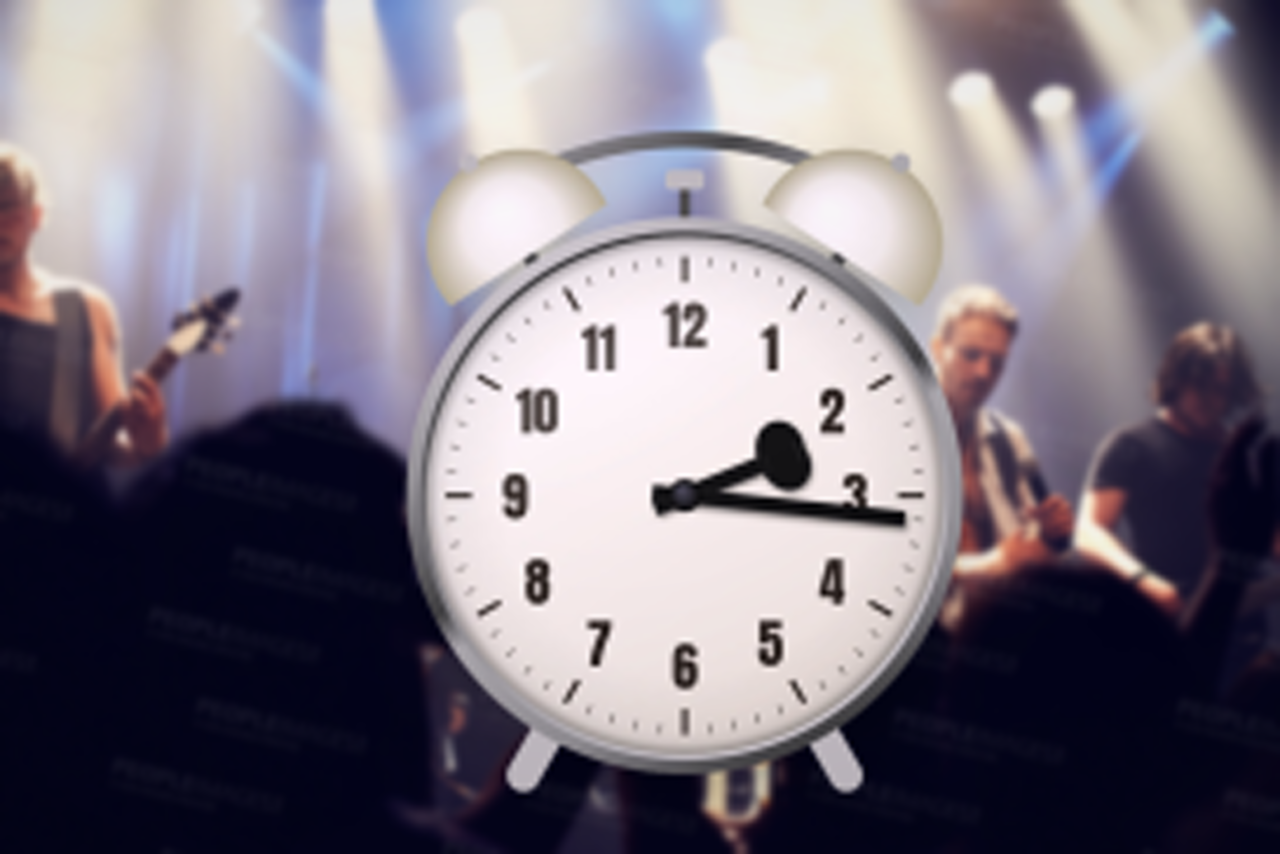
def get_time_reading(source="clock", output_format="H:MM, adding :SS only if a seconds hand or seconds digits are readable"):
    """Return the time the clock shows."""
2:16
